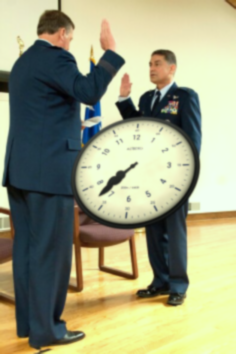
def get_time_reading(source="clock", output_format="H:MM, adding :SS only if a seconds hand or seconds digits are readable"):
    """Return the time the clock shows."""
7:37
